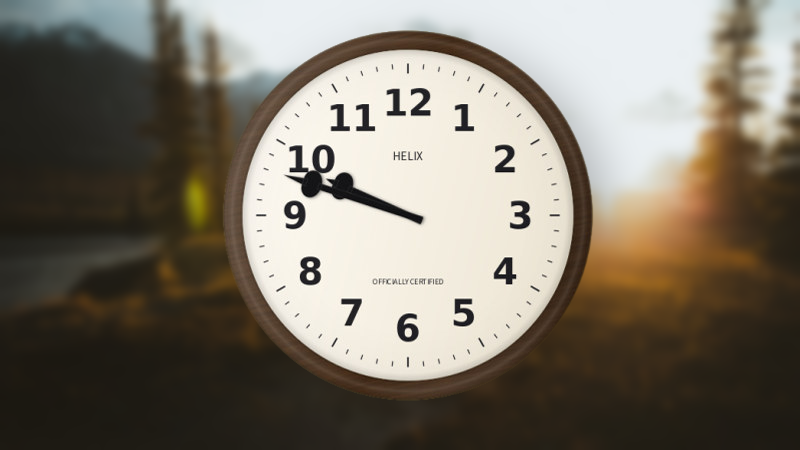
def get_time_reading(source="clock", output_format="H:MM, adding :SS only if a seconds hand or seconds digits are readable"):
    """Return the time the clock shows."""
9:48
